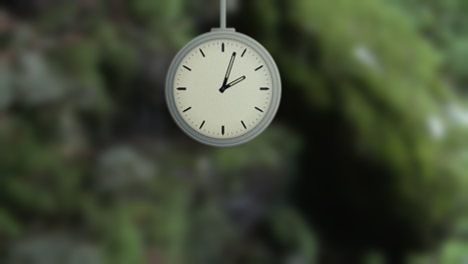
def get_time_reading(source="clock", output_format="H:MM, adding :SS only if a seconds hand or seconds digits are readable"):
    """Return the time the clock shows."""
2:03
